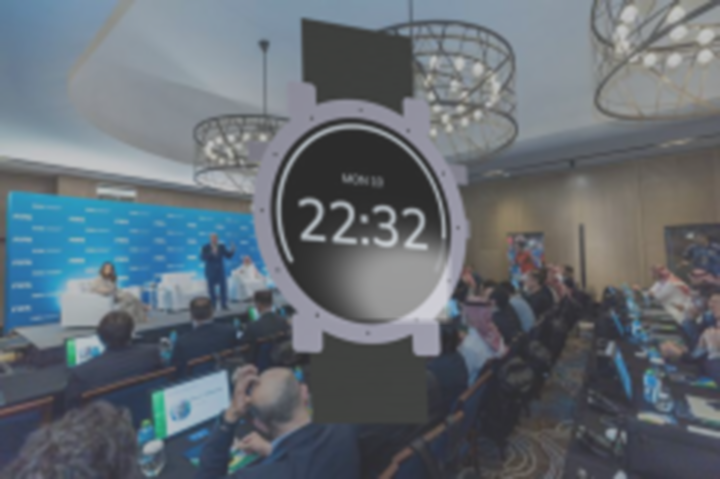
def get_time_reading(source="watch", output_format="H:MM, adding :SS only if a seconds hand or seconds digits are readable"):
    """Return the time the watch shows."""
22:32
